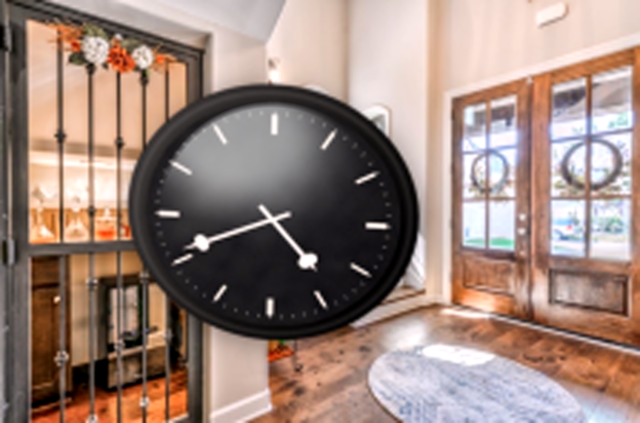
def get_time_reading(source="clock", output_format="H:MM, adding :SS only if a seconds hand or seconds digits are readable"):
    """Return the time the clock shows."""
4:41
